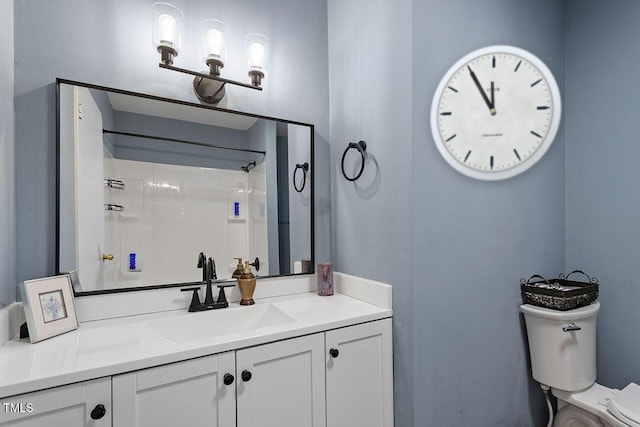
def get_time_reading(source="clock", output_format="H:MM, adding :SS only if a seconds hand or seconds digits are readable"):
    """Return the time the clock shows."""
11:55
